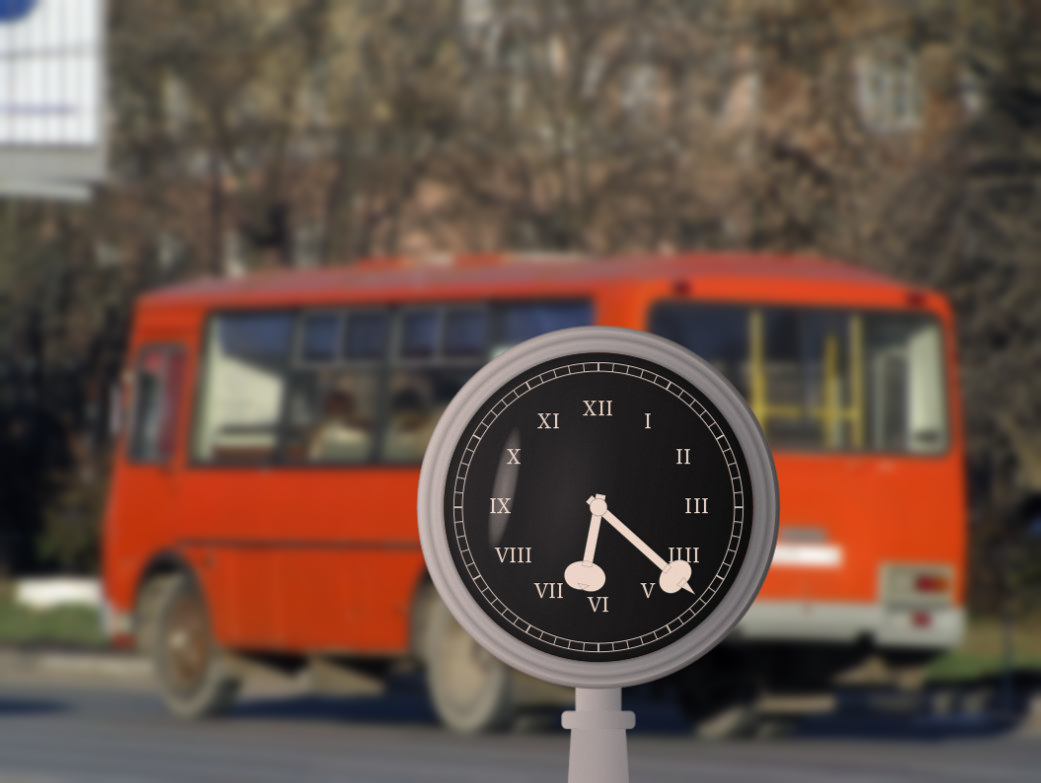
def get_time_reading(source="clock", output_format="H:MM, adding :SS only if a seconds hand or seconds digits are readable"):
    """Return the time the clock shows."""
6:22
